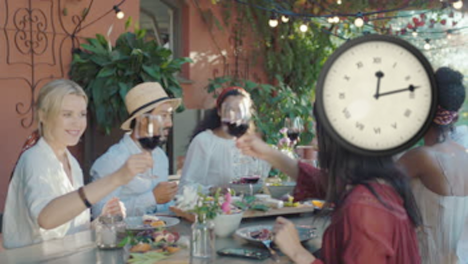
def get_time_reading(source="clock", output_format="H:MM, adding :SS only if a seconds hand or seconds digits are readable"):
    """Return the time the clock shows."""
12:13
